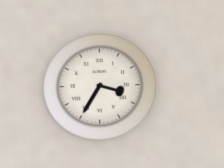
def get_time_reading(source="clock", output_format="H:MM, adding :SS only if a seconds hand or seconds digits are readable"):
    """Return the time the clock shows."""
3:35
